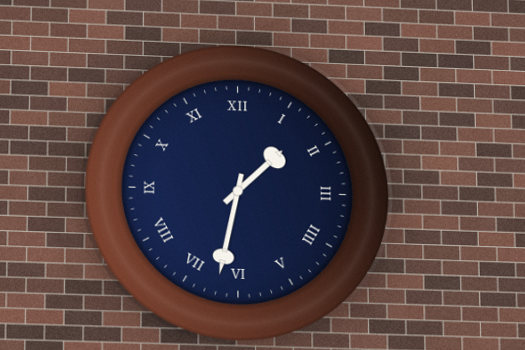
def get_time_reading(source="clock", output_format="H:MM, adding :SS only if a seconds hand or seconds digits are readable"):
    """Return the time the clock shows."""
1:32
